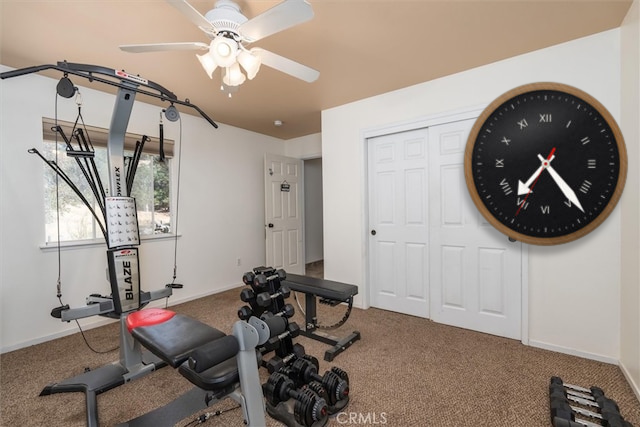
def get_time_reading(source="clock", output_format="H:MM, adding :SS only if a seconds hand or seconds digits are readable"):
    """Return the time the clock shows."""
7:23:35
